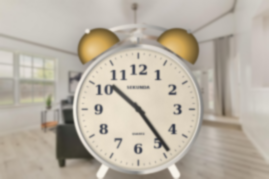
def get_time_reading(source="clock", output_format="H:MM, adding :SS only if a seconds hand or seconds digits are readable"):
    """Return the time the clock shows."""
10:24
